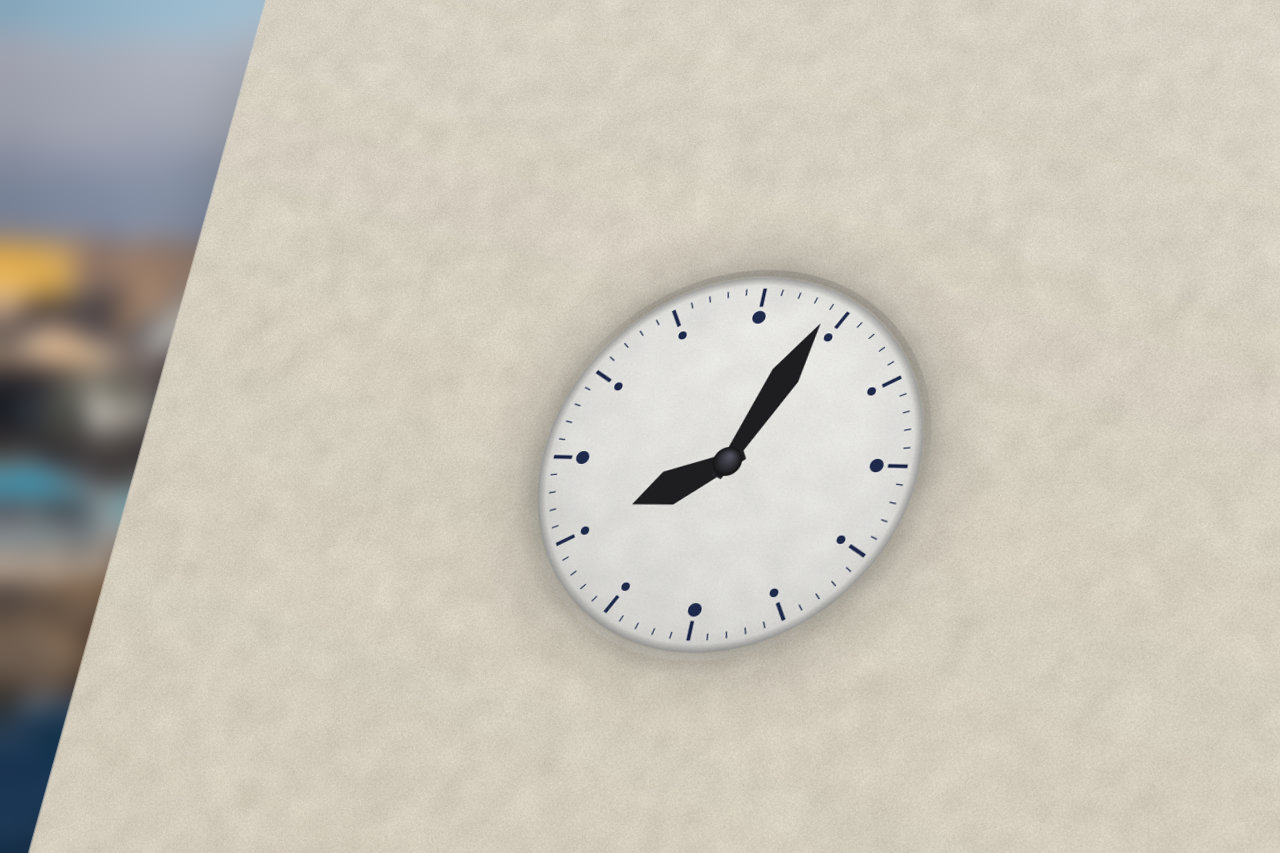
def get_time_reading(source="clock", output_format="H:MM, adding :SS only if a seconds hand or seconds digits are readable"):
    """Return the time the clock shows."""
8:04
